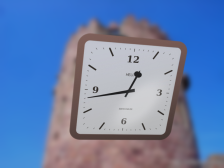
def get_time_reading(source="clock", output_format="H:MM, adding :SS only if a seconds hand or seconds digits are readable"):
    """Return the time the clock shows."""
12:43
